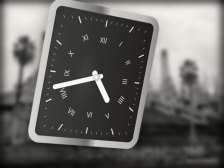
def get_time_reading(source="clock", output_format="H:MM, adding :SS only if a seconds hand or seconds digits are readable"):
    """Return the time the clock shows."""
4:42
